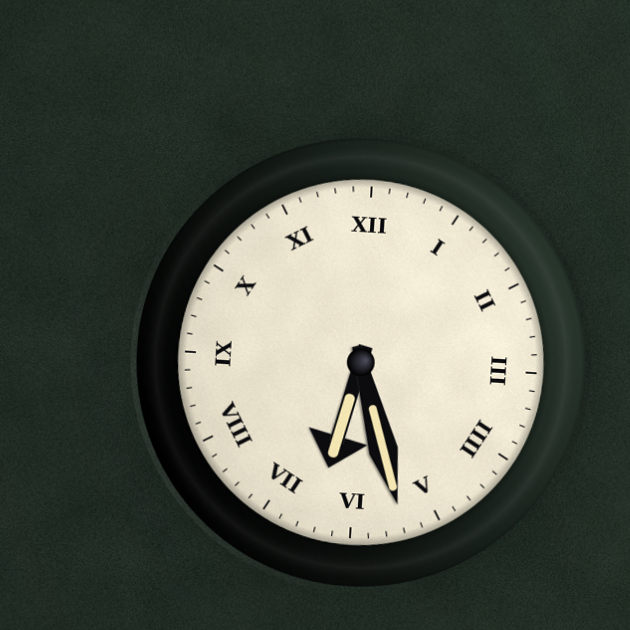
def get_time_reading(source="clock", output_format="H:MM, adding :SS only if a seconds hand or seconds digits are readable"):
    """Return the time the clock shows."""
6:27
